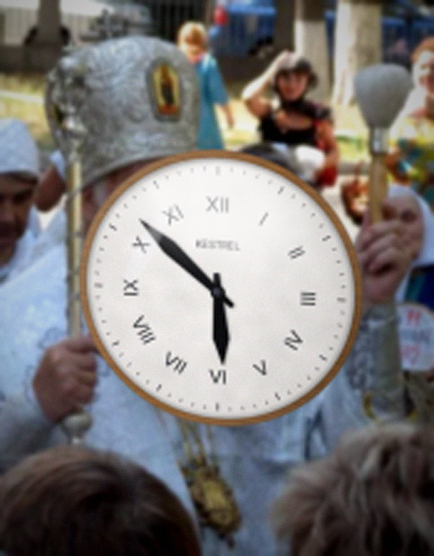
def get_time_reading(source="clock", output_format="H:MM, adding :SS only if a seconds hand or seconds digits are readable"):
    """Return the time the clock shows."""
5:52
